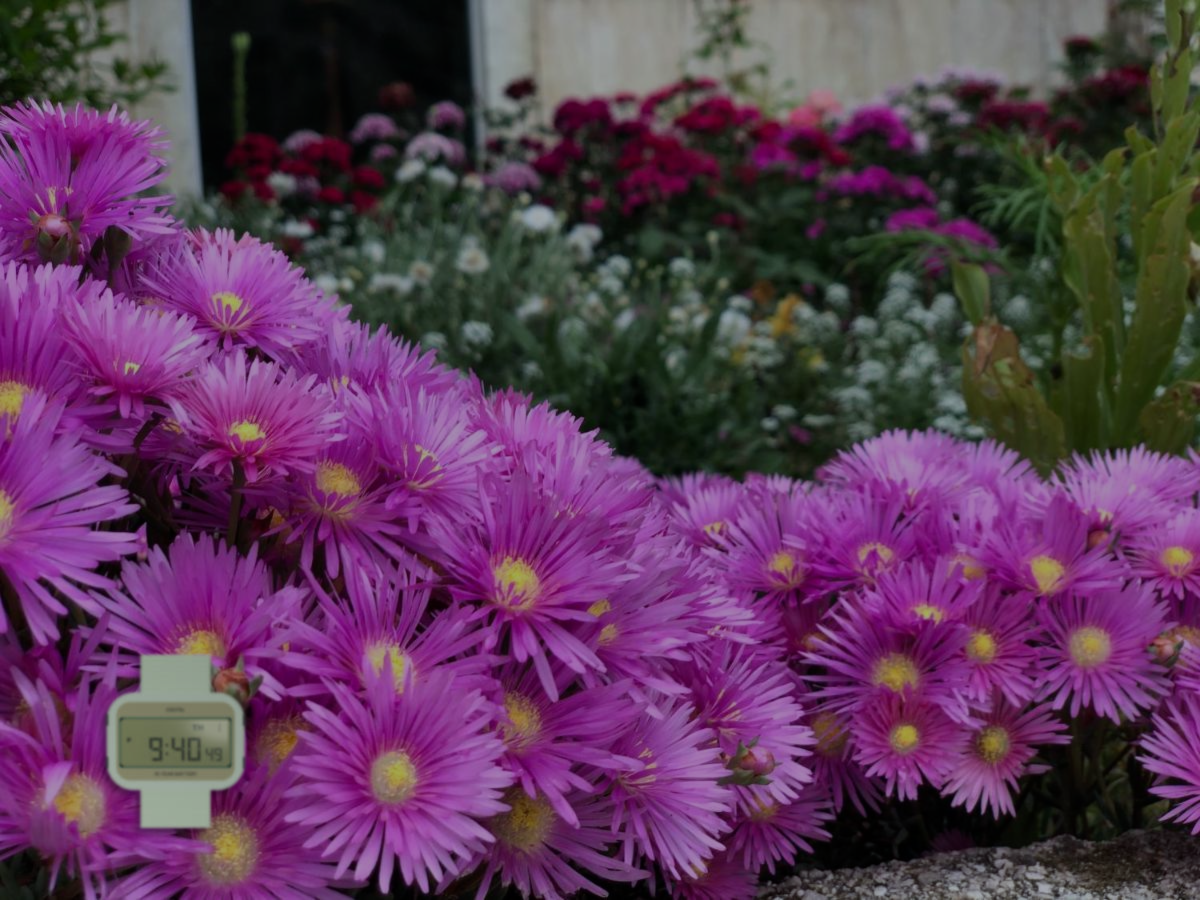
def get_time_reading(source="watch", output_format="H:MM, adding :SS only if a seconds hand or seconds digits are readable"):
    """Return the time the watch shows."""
9:40:49
